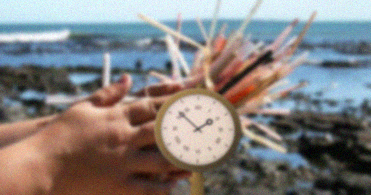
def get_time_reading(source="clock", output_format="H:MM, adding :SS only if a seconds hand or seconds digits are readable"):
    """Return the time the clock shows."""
1:52
